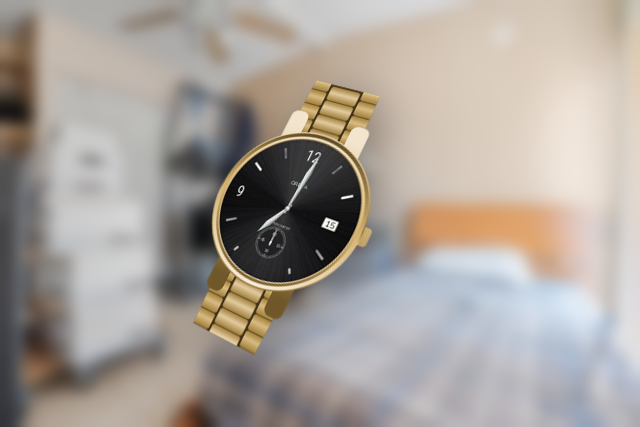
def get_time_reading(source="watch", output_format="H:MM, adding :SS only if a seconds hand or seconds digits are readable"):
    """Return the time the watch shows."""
7:01
